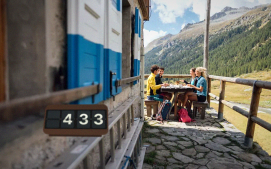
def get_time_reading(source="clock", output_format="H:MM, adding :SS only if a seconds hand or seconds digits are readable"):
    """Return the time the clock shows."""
4:33
